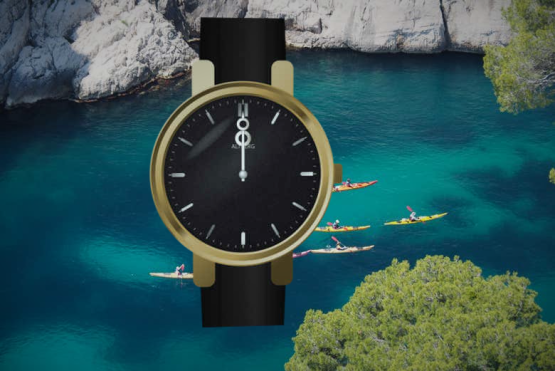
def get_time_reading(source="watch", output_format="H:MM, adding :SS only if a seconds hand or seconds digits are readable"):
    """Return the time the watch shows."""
12:00
